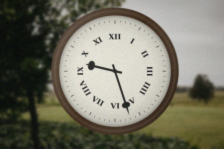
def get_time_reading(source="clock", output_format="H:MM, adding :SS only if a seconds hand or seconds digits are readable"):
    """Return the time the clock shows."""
9:27
